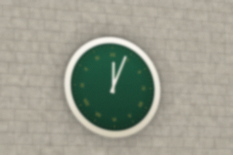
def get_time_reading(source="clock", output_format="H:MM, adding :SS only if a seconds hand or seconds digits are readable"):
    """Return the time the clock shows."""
12:04
